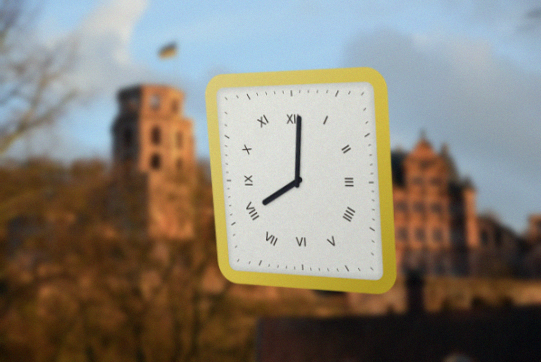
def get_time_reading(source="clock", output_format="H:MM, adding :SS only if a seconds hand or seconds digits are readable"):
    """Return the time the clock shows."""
8:01
